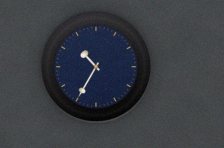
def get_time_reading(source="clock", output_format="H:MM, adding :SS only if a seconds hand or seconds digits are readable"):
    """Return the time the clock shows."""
10:35
